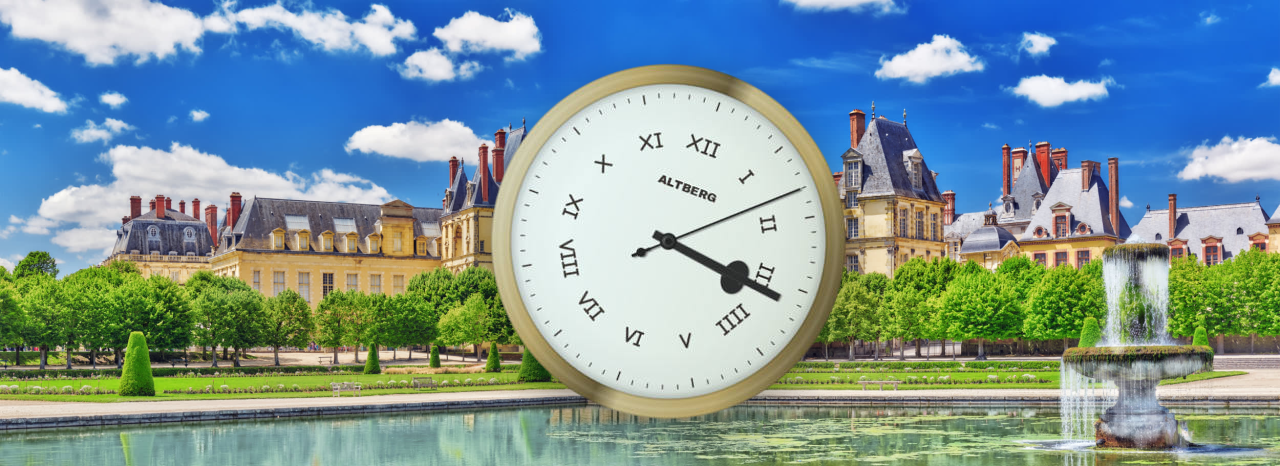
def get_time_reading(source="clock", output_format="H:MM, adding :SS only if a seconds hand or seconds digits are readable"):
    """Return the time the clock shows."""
3:16:08
